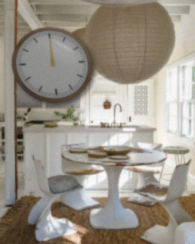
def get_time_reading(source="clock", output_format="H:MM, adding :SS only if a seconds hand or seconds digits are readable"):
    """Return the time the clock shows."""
12:00
